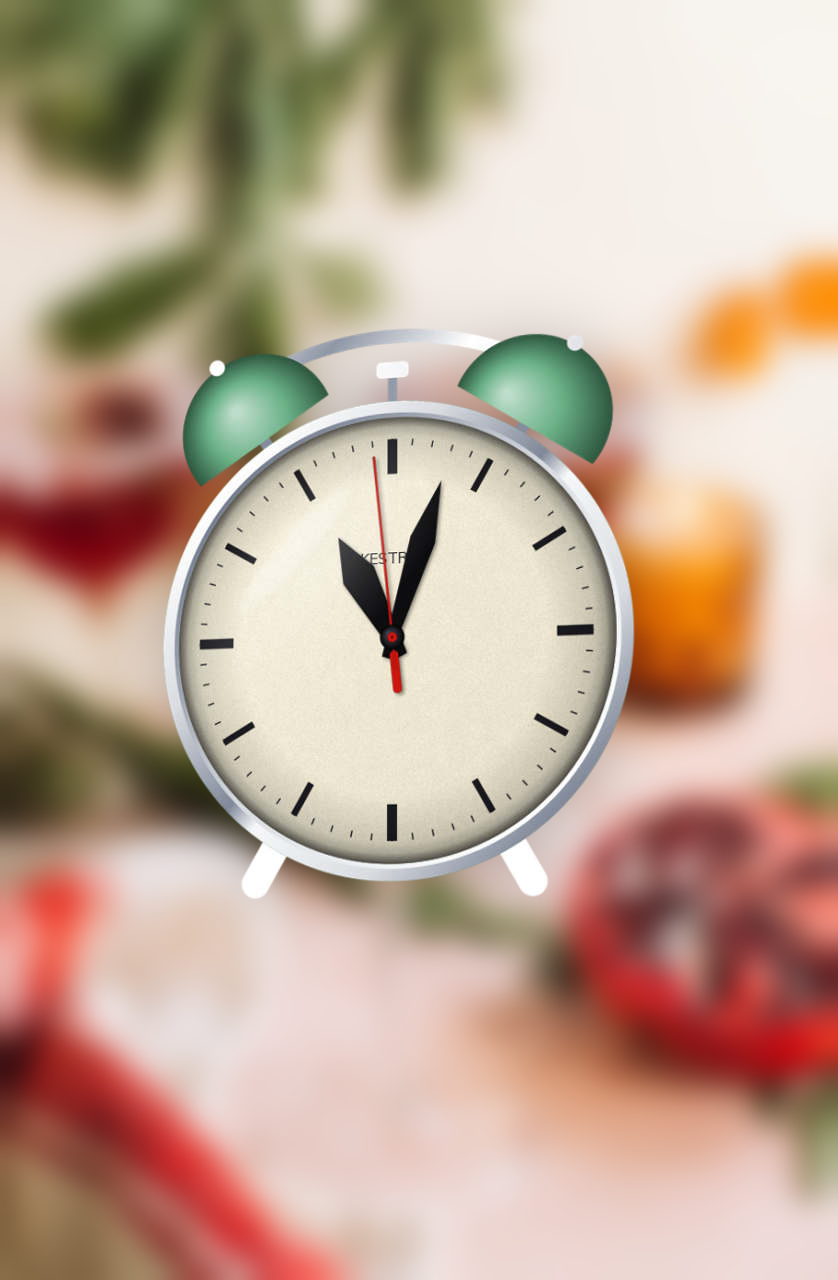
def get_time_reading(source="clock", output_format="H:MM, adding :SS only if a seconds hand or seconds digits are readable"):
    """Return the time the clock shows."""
11:02:59
